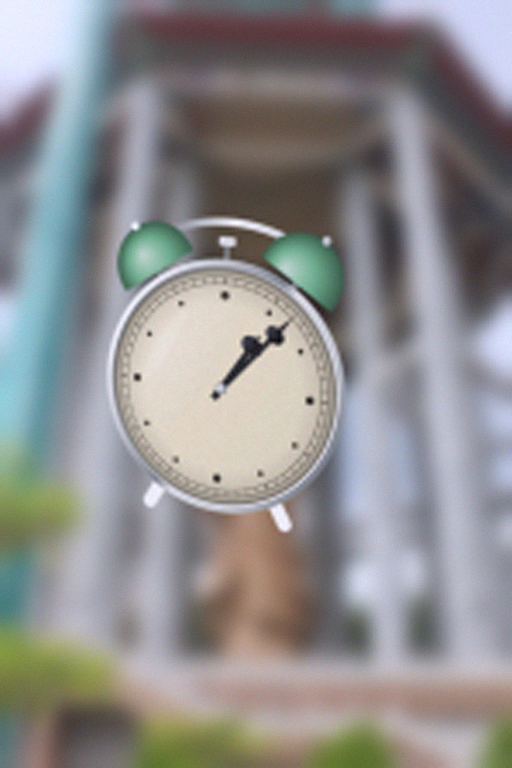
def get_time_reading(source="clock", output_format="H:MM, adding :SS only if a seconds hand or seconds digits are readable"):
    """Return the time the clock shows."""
1:07
